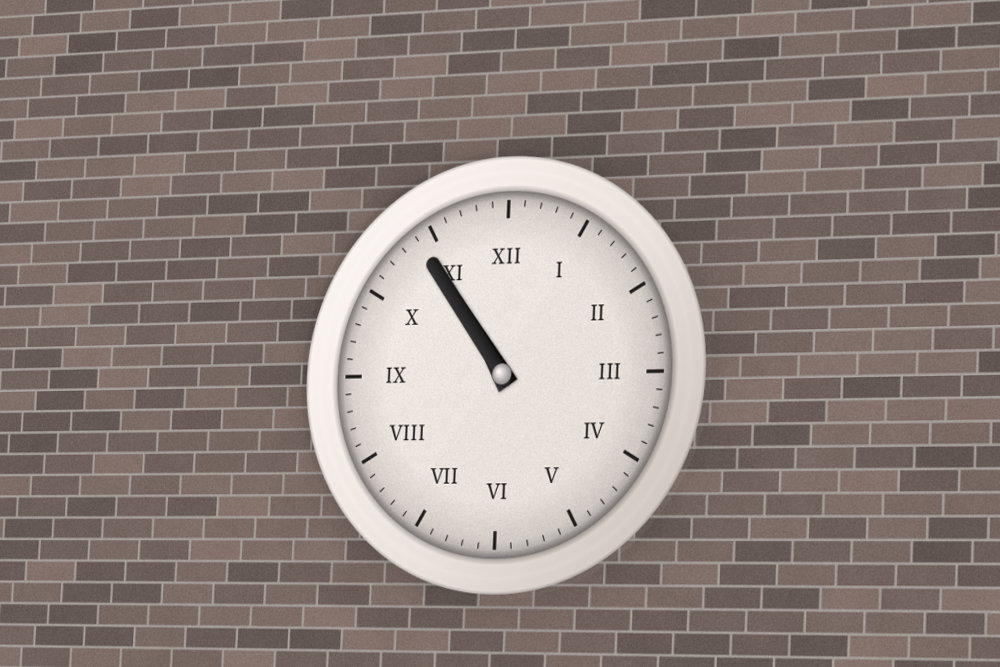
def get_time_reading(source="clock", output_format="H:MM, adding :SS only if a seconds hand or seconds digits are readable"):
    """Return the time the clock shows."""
10:54
